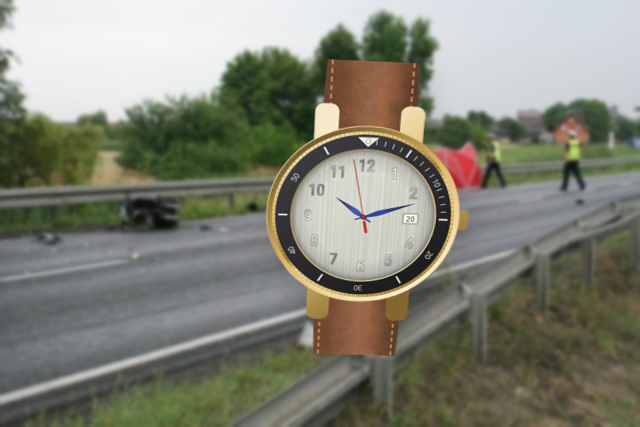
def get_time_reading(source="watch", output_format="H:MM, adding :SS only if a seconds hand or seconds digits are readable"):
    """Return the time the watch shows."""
10:11:58
